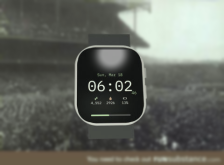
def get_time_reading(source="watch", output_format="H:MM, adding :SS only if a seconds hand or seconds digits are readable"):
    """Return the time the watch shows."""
6:02
